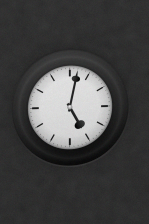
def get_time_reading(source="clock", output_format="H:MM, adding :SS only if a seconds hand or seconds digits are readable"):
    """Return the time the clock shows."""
5:02
